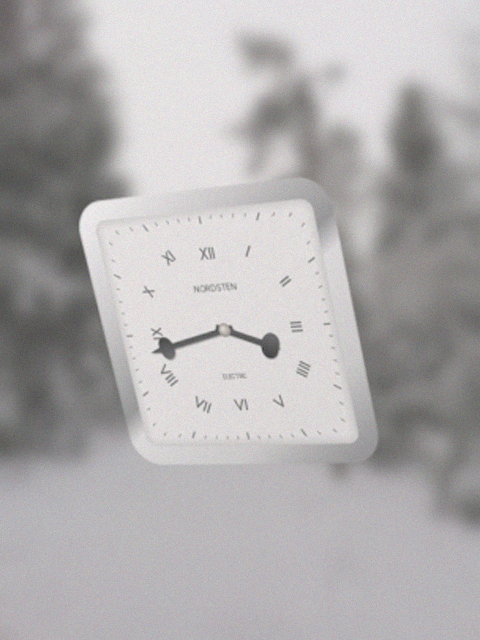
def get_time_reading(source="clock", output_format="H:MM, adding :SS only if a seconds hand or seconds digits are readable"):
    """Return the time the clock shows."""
3:43
